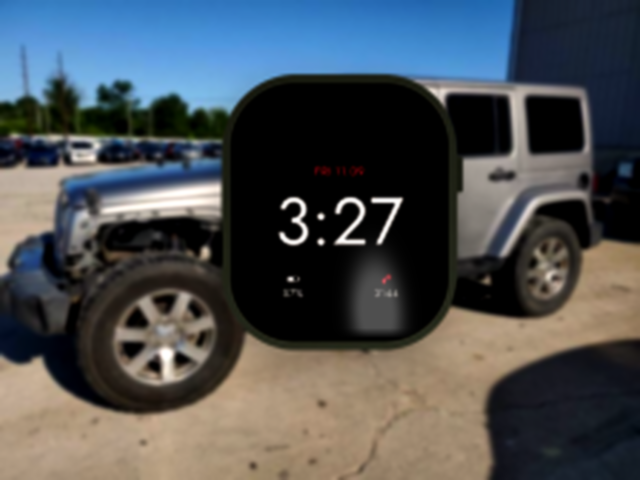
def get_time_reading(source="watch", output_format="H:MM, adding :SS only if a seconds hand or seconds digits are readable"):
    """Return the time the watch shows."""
3:27
